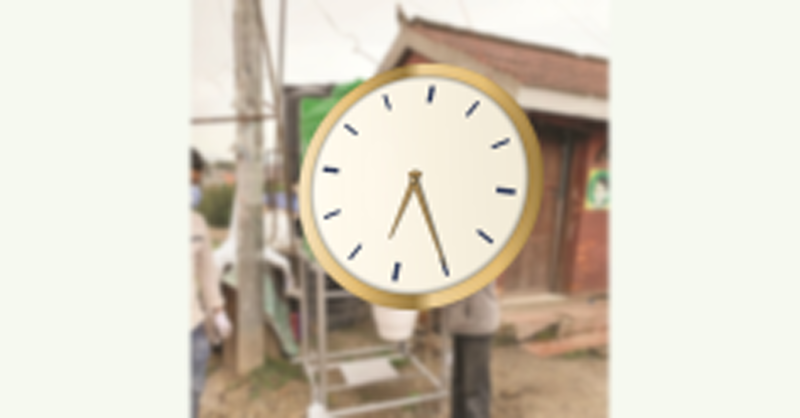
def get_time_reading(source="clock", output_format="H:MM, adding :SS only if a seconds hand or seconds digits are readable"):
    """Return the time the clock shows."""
6:25
